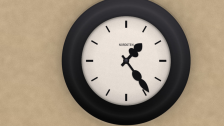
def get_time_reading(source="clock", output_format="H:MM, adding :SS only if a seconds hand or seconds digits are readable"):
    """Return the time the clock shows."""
1:24
